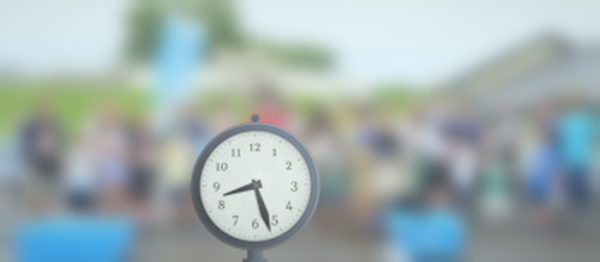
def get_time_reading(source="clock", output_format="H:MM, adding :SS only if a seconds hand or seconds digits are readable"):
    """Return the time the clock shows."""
8:27
